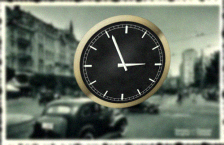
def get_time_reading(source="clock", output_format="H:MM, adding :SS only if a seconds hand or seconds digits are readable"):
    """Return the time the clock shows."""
2:56
